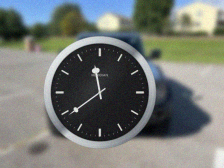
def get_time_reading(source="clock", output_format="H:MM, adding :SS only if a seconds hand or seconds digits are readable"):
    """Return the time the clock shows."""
11:39
